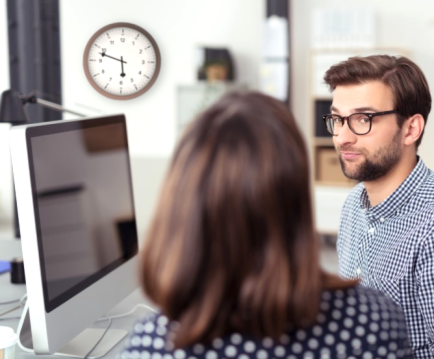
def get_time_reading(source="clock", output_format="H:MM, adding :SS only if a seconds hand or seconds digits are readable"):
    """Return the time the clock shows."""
5:48
